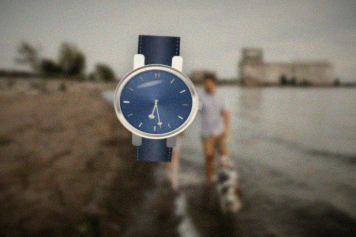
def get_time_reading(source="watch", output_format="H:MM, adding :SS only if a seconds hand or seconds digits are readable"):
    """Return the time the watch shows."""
6:28
